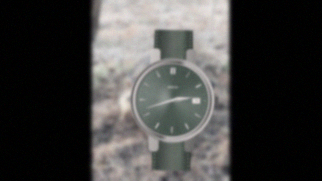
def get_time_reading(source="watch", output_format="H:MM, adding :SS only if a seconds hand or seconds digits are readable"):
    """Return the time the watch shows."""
2:42
